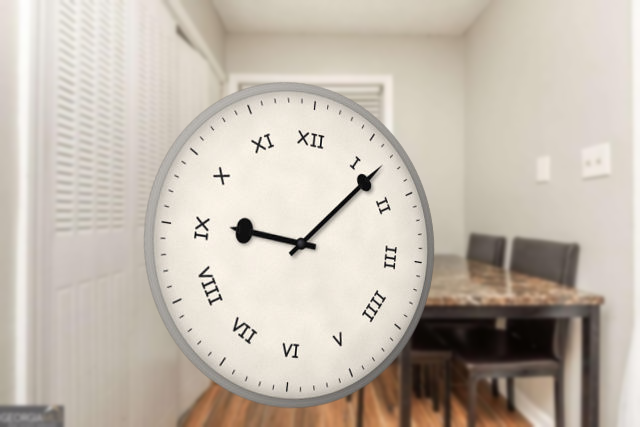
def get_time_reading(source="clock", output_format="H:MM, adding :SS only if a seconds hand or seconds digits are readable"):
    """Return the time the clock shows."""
9:07
